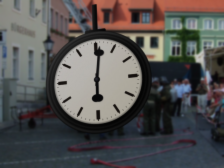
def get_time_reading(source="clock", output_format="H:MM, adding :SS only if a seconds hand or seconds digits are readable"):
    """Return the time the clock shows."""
6:01
